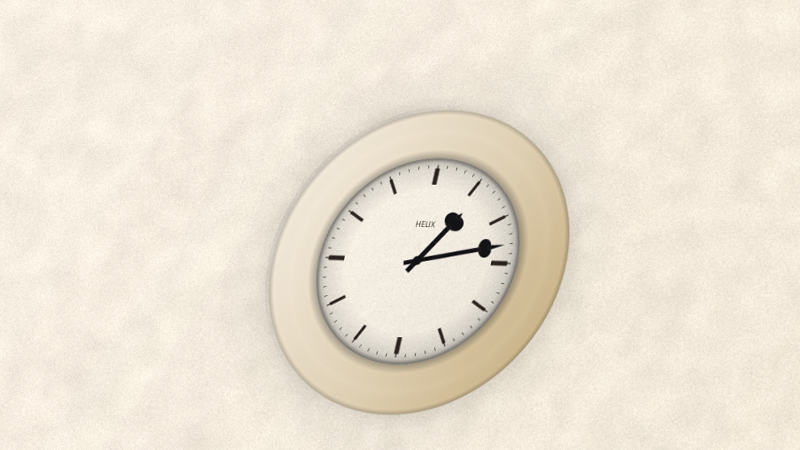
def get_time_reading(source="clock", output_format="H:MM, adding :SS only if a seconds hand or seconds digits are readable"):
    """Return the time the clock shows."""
1:13
